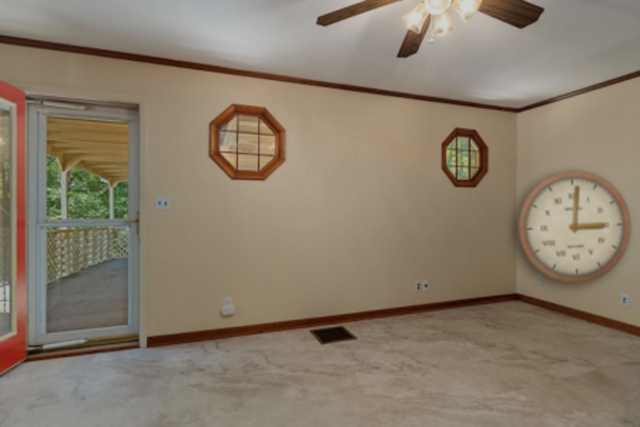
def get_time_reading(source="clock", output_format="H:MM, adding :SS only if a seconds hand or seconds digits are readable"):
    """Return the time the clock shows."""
3:01
